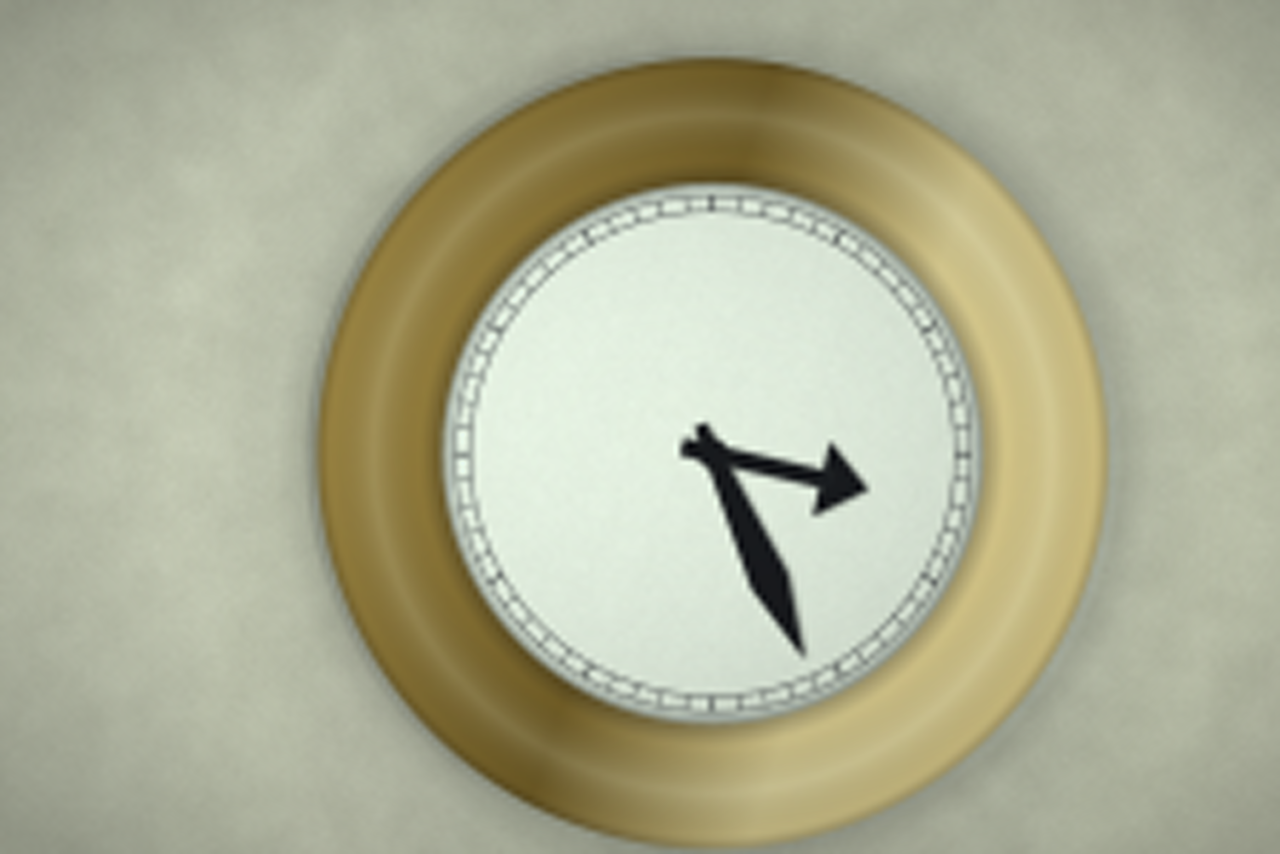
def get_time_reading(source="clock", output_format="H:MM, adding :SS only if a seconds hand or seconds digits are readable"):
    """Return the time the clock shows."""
3:26
